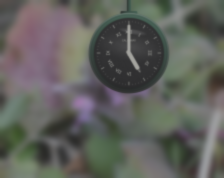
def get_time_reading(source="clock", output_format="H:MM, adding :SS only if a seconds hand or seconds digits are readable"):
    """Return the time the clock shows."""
5:00
